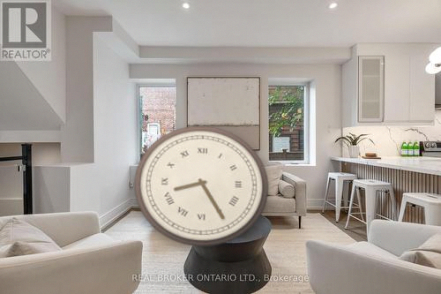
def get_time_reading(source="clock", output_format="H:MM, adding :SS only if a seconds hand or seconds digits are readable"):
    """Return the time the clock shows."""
8:25
